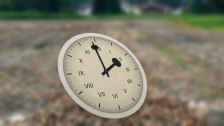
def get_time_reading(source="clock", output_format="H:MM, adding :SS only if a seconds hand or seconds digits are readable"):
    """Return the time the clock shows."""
1:59
